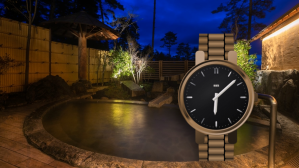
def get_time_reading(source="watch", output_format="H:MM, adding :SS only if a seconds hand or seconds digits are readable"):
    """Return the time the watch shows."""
6:08
